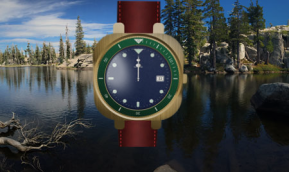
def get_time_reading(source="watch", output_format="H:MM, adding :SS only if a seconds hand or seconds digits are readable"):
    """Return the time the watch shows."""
12:00
